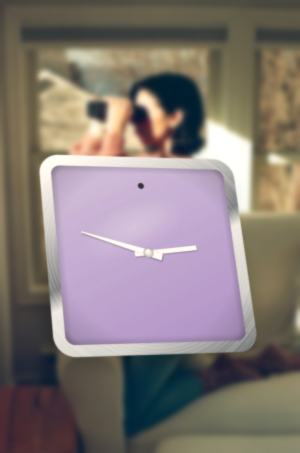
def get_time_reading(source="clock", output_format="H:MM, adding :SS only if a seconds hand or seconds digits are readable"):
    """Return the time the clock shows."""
2:48
